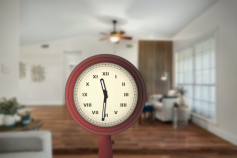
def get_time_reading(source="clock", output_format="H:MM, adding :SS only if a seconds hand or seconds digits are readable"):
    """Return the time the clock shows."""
11:31
